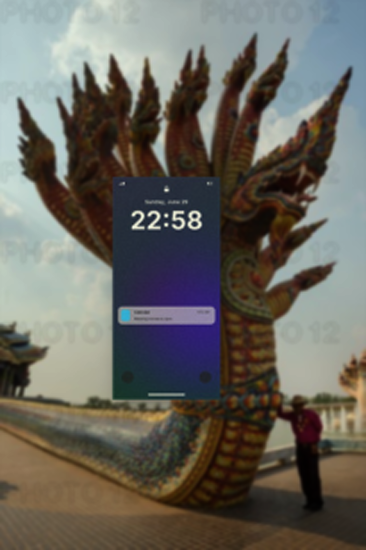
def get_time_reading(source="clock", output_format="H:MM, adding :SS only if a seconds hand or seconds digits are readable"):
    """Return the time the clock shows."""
22:58
